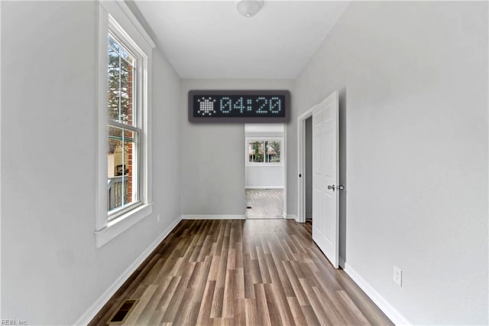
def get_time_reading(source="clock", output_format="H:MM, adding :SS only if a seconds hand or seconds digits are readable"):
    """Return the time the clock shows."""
4:20
